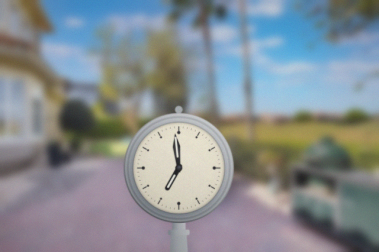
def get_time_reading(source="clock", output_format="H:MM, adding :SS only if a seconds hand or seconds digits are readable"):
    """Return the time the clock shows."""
6:59
